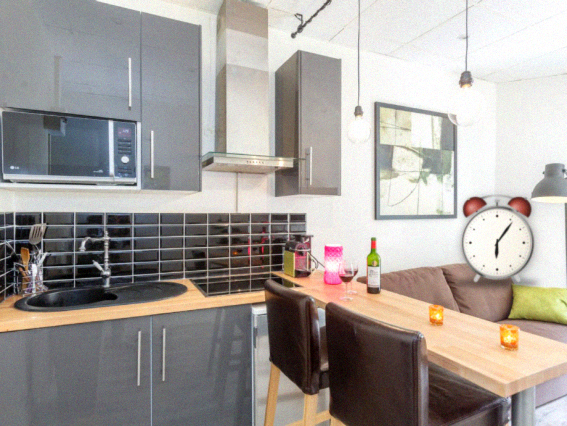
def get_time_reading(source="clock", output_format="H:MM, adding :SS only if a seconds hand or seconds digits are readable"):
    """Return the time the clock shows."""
6:06
